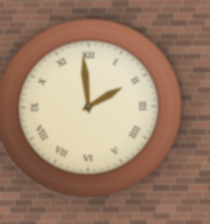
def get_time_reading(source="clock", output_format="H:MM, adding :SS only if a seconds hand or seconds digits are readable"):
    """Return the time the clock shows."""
1:59
